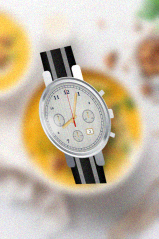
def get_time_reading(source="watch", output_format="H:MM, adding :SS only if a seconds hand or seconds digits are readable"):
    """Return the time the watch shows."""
8:04
